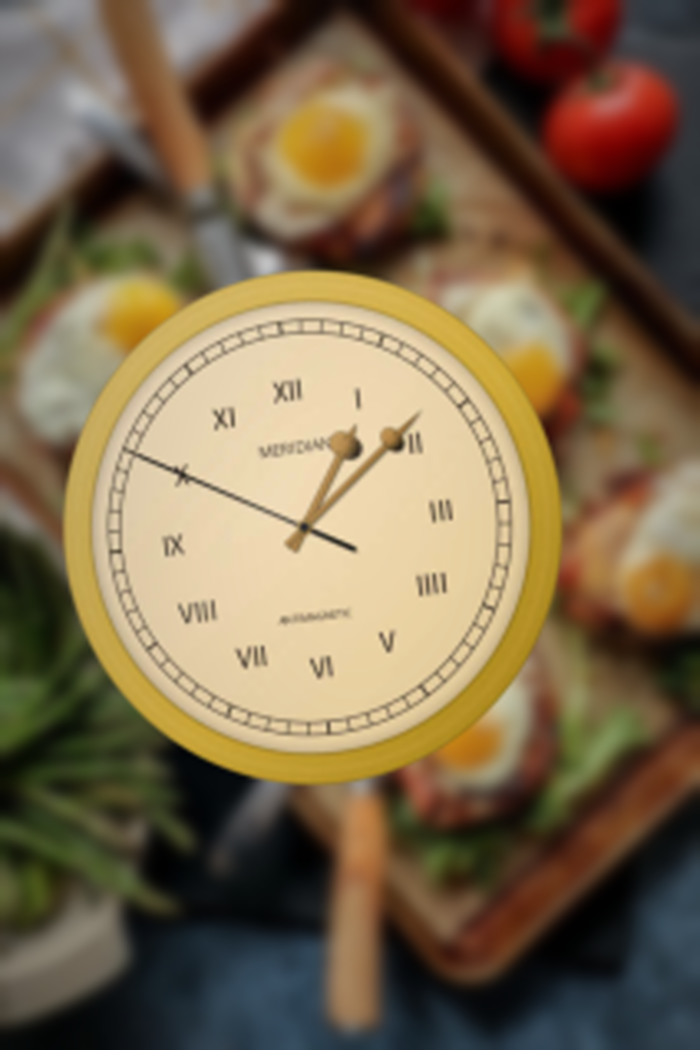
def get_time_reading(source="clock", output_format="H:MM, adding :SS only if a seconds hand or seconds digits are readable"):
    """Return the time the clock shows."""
1:08:50
